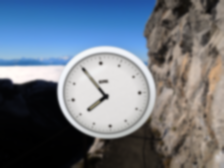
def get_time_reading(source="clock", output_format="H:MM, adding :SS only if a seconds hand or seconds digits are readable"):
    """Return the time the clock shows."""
7:55
